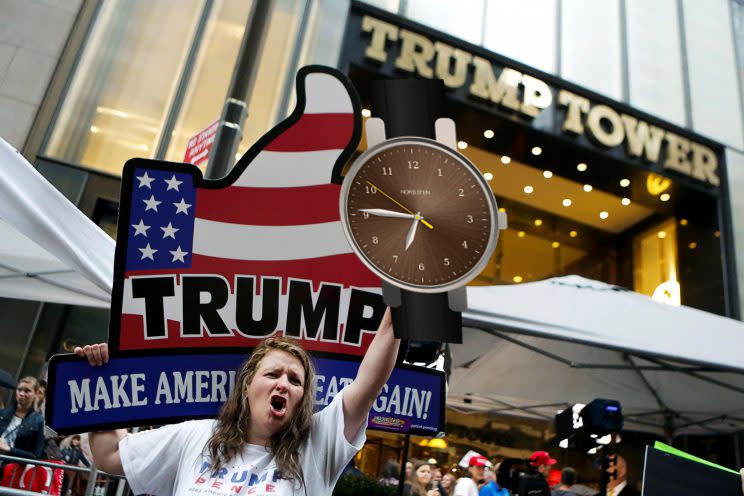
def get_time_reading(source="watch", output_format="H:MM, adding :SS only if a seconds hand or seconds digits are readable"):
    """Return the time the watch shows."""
6:45:51
